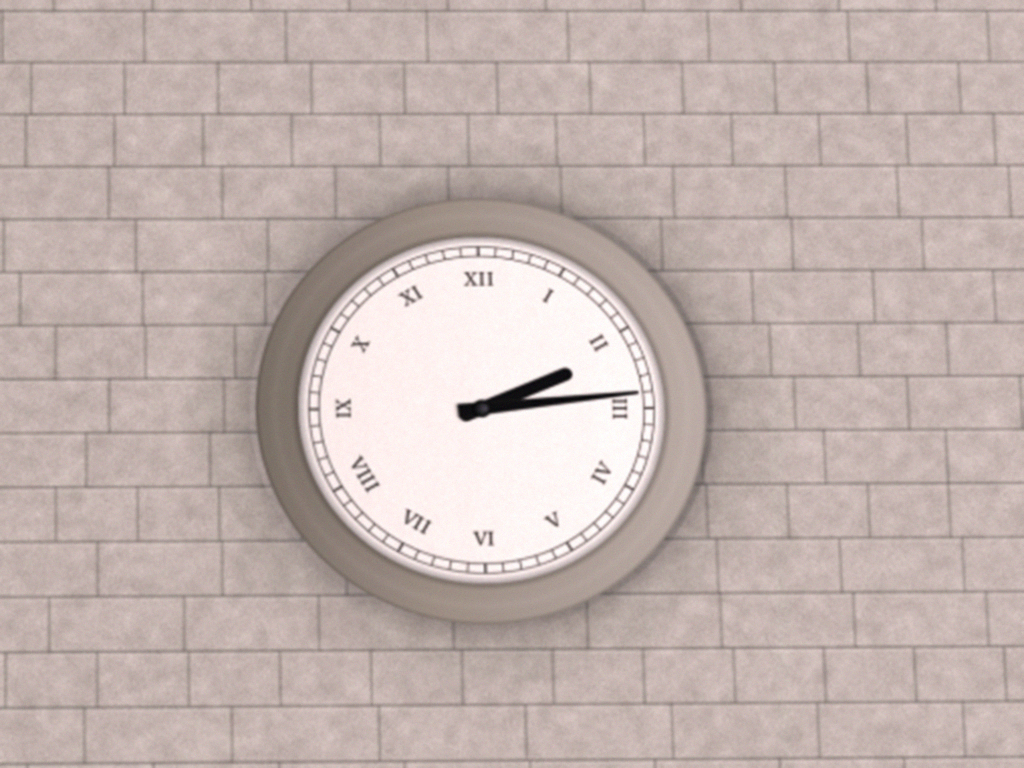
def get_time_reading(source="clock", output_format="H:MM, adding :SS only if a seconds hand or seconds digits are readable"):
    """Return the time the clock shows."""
2:14
